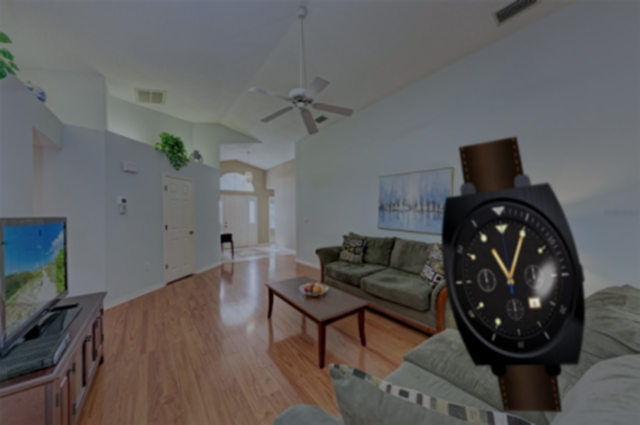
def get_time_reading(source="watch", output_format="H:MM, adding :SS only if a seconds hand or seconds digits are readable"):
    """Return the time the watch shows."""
11:05
